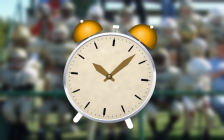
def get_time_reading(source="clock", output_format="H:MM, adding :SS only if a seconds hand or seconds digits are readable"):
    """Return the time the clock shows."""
10:07
